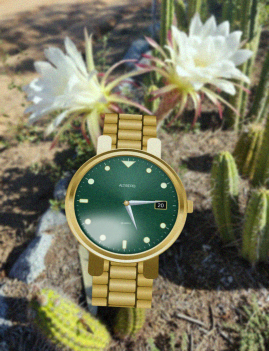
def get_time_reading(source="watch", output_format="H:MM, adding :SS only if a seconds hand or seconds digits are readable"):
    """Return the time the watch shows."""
5:14
